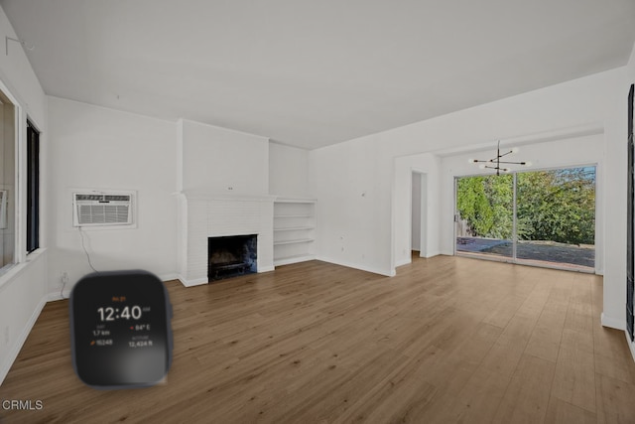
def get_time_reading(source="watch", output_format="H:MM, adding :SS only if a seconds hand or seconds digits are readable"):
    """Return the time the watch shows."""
12:40
